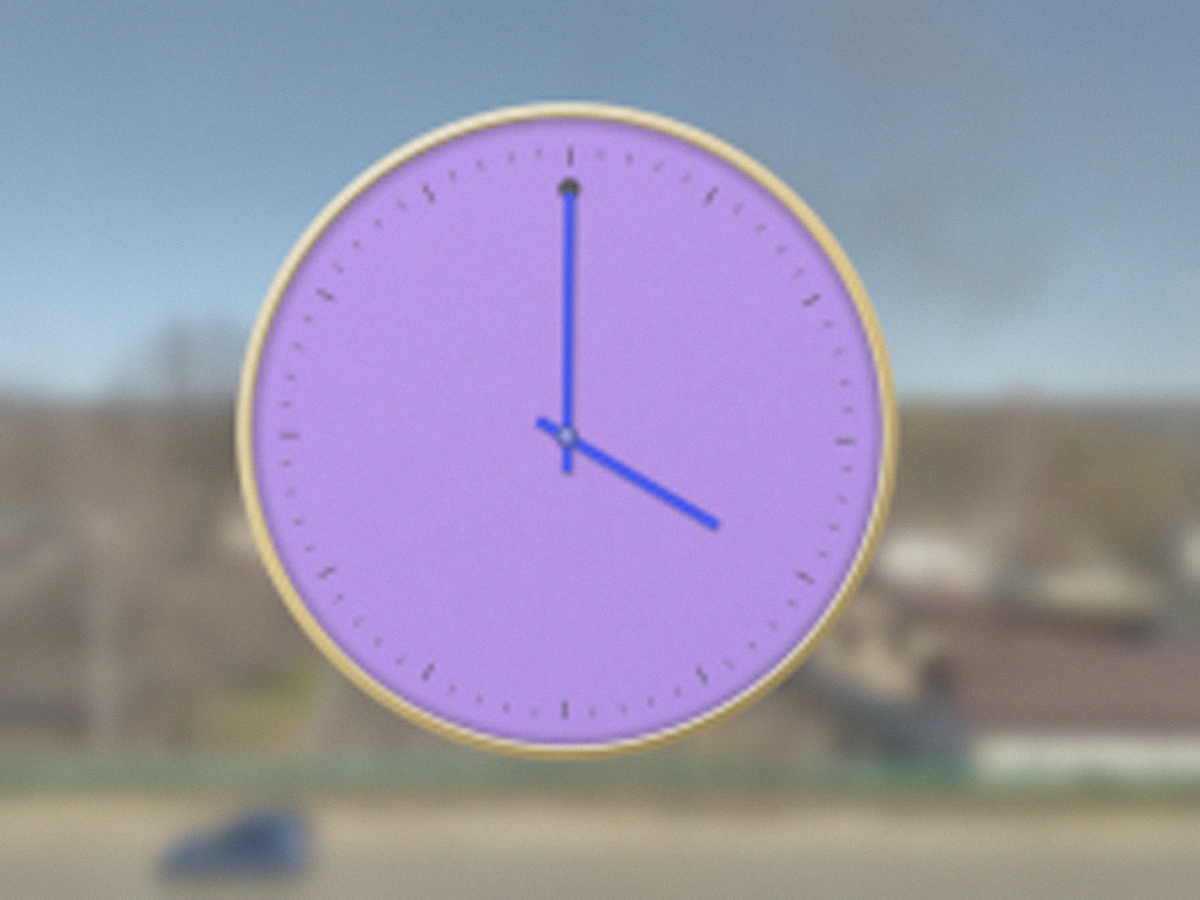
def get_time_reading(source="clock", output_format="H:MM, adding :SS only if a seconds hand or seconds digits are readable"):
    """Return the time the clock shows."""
4:00
